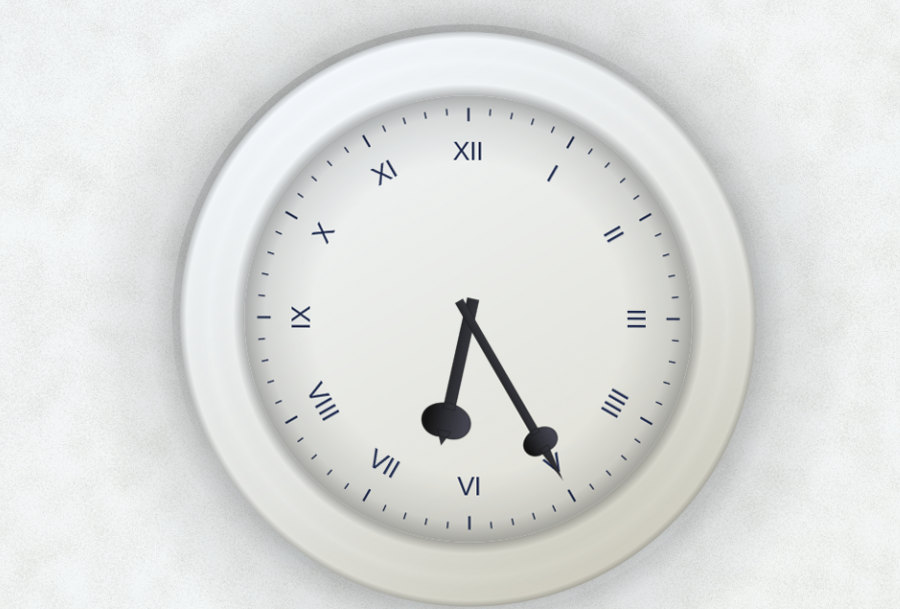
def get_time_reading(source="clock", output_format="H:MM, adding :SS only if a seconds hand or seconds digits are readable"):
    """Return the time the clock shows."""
6:25
